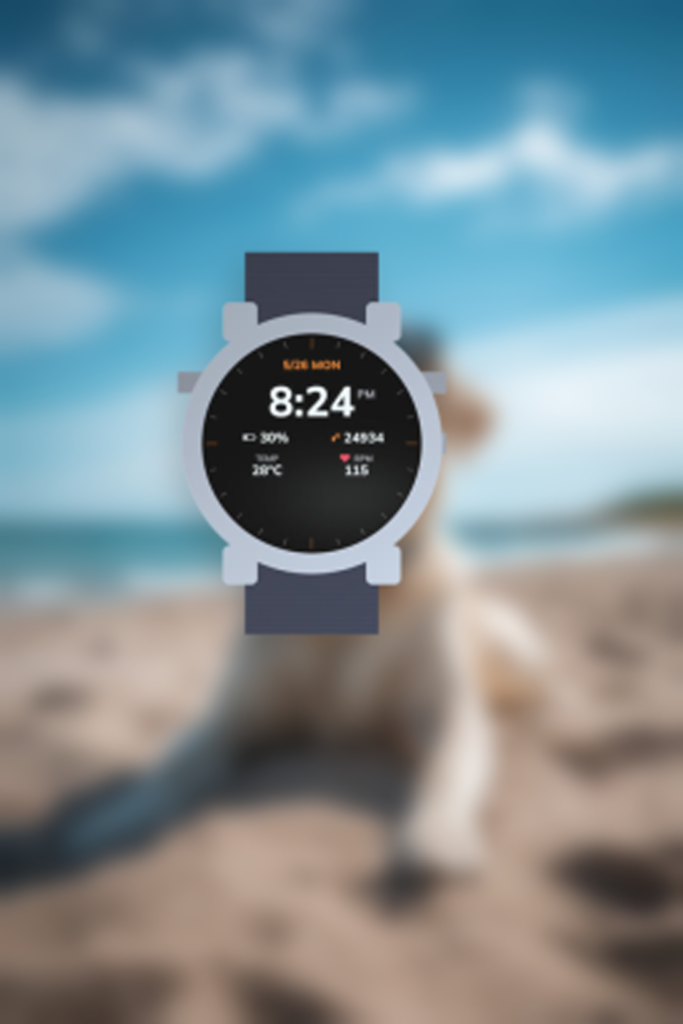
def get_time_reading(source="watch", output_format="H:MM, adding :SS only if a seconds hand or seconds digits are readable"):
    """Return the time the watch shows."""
8:24
